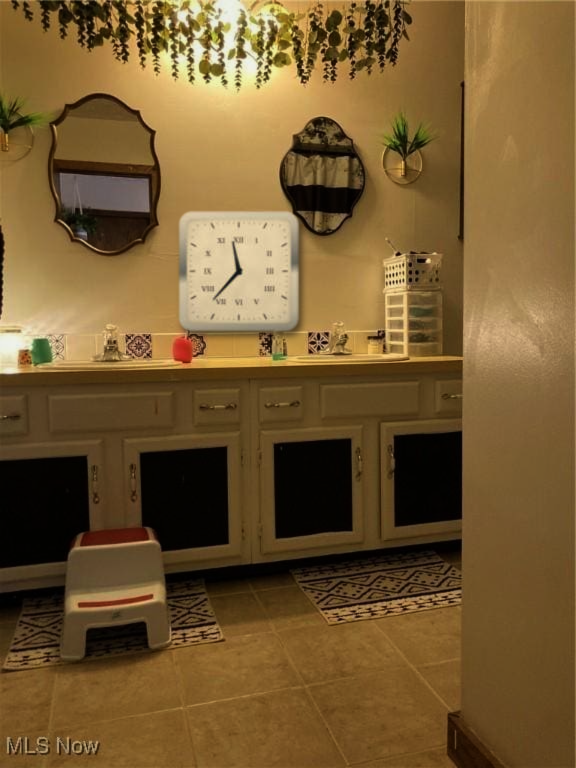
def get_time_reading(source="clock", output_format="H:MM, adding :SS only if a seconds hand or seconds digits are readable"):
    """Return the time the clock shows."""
11:37
